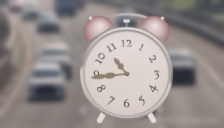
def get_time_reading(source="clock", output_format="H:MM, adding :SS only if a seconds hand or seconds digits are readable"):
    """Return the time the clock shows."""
10:44
